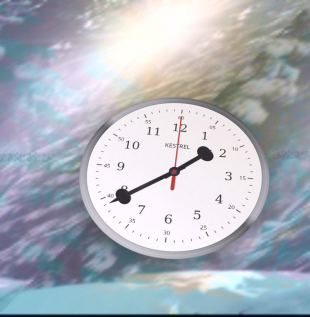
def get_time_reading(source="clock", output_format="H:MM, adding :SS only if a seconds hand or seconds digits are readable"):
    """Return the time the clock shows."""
1:39:00
